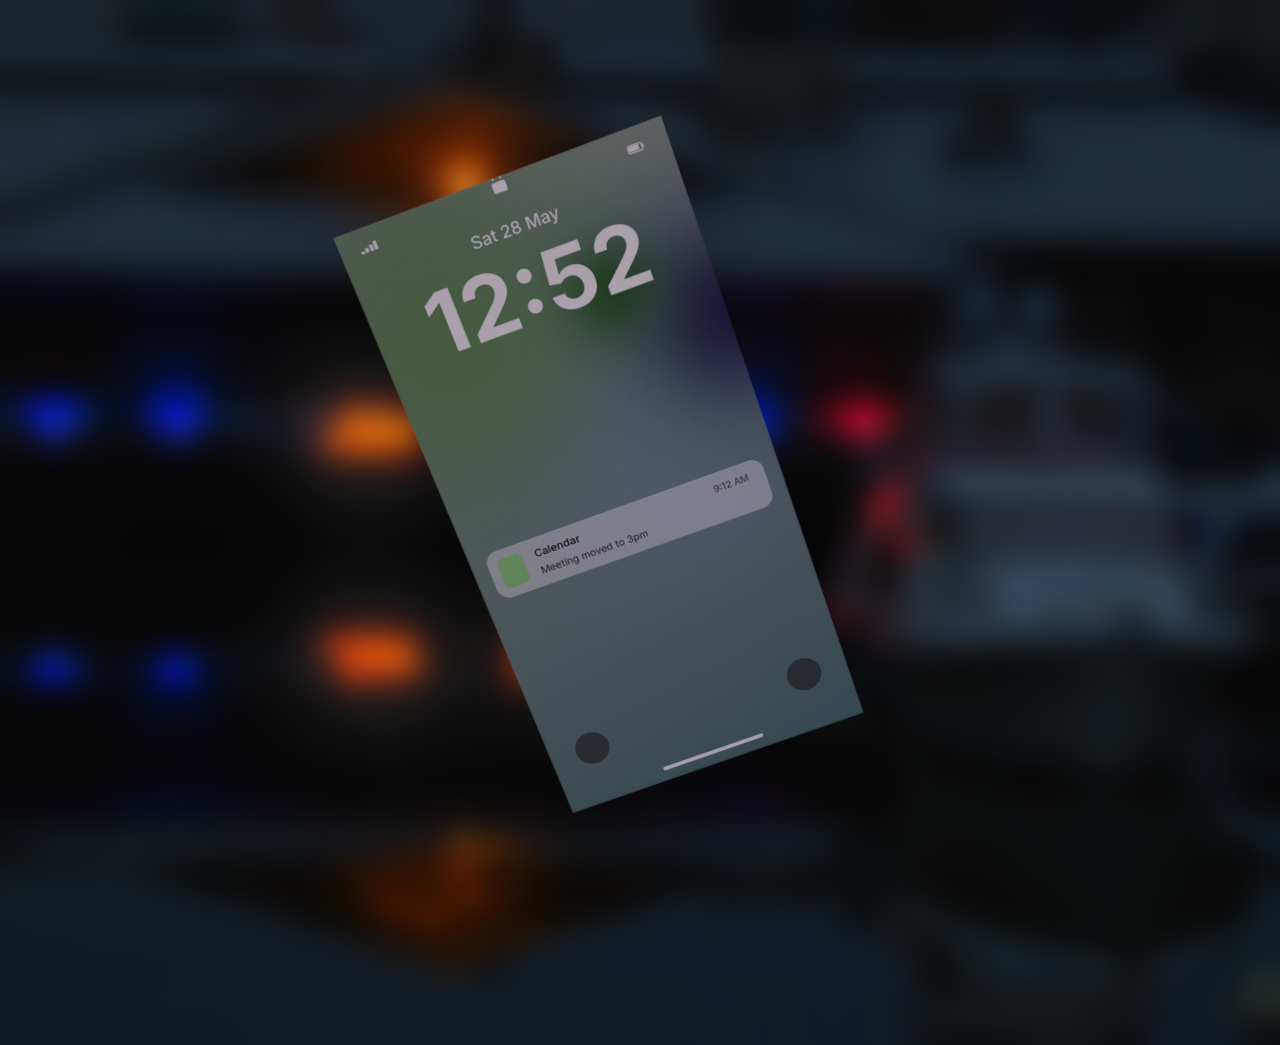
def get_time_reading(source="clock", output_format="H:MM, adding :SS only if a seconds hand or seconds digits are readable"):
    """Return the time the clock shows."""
12:52
